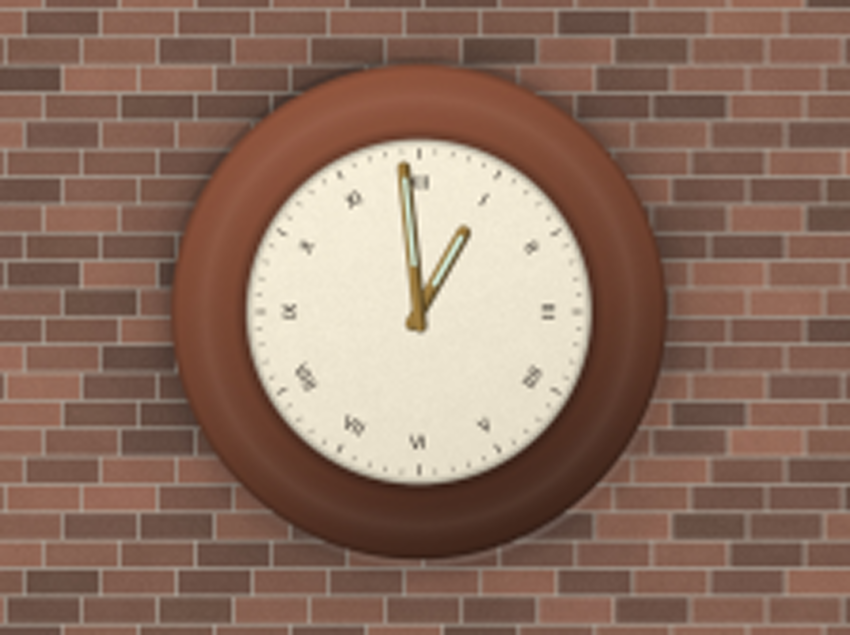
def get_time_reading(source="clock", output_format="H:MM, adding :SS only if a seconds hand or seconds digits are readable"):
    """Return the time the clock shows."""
12:59
